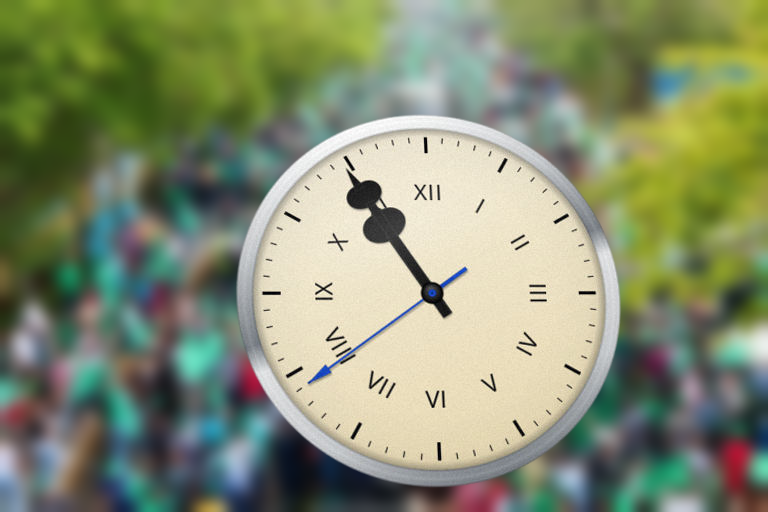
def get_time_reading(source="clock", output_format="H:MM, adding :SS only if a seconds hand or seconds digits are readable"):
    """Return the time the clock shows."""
10:54:39
